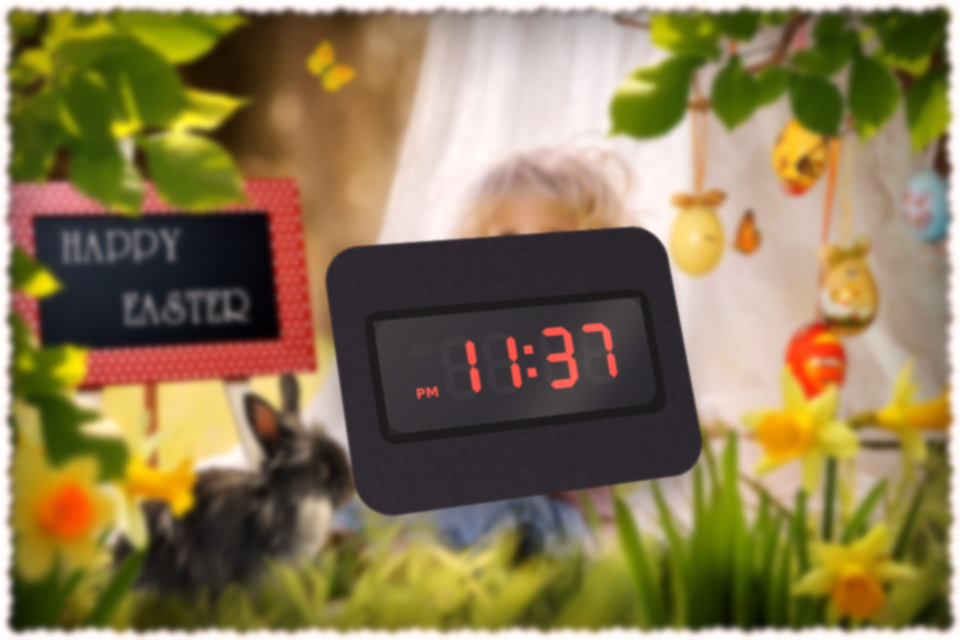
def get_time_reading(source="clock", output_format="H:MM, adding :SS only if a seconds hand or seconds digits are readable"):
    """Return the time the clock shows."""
11:37
